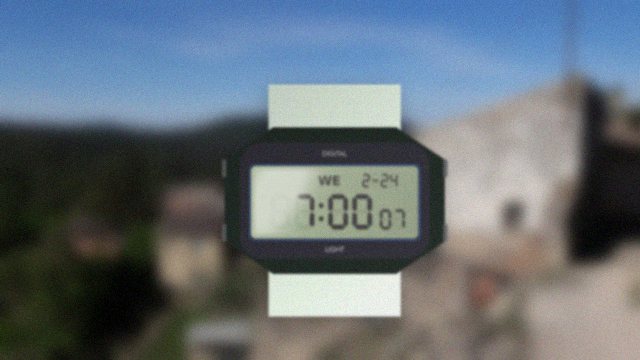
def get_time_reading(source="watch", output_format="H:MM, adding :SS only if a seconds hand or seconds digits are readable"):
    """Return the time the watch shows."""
7:00:07
